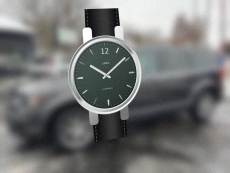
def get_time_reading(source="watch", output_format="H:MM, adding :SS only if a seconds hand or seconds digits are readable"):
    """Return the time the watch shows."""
10:09
